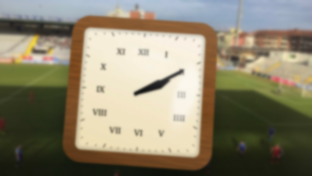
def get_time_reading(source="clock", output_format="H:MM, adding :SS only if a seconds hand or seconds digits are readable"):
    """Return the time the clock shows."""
2:10
